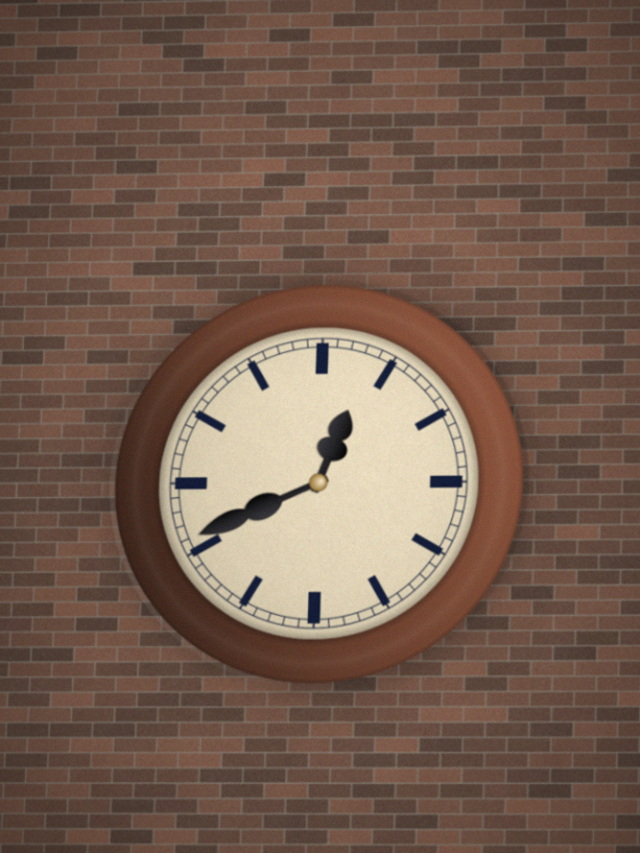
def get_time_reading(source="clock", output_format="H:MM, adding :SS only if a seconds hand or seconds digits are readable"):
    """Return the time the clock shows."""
12:41
